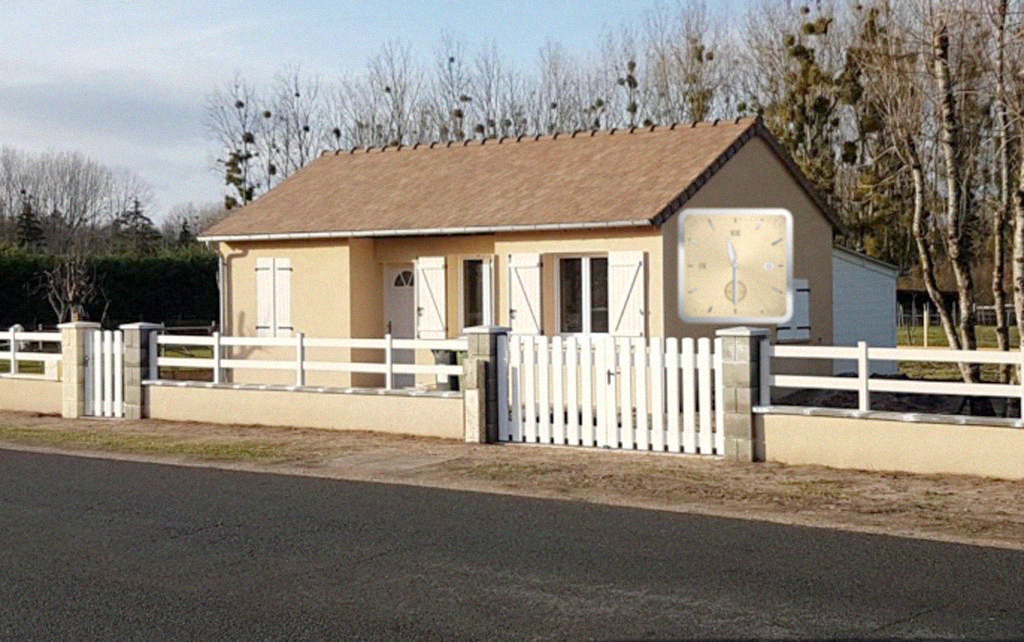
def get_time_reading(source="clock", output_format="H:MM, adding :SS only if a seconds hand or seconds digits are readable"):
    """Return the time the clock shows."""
11:30
